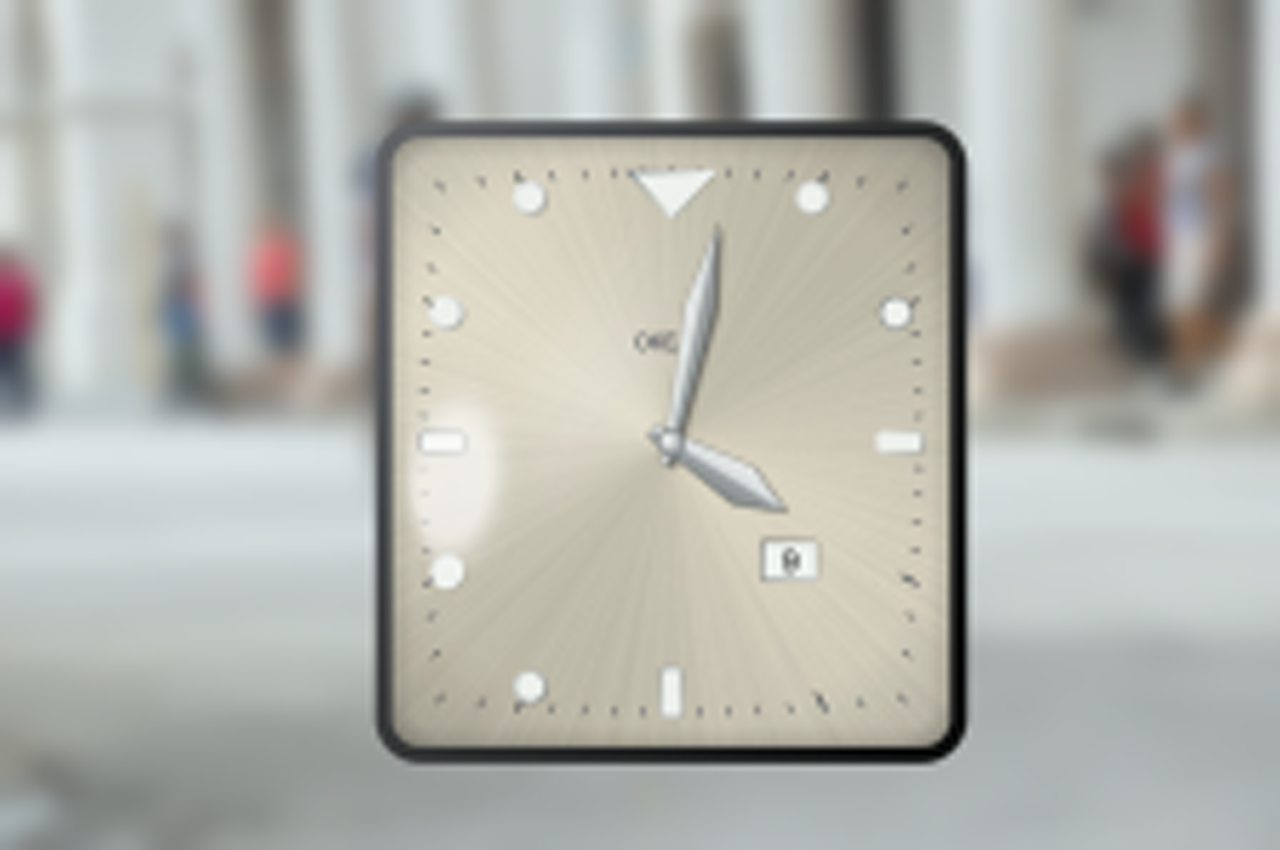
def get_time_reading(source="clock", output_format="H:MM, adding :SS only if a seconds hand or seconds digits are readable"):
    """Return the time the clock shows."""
4:02
